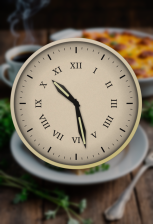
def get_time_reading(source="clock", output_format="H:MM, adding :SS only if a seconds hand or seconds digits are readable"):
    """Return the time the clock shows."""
10:28
